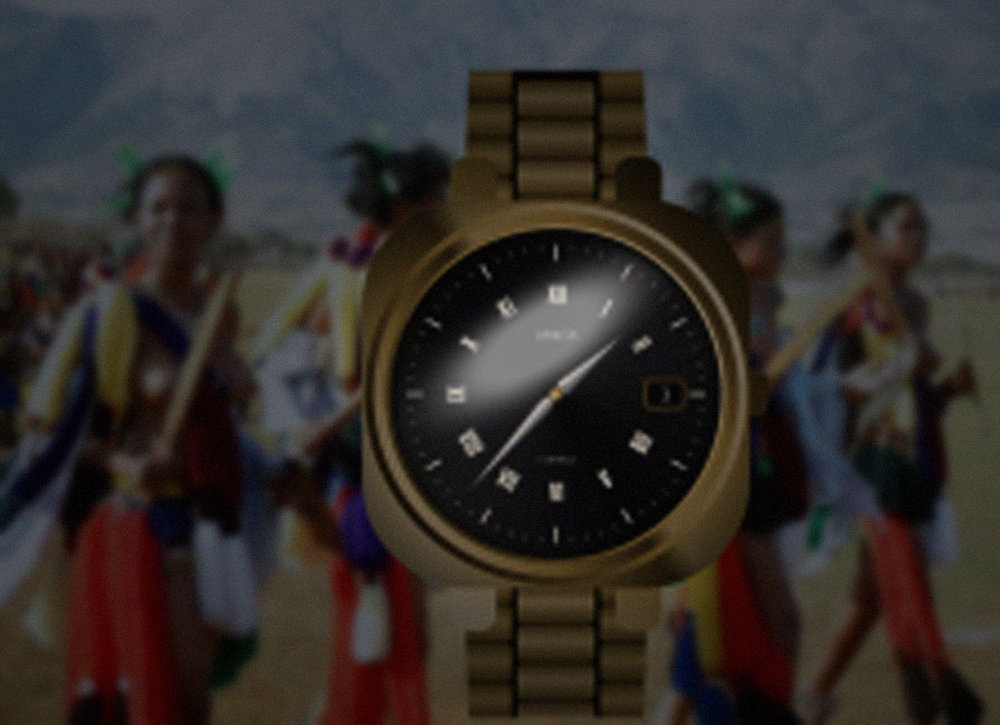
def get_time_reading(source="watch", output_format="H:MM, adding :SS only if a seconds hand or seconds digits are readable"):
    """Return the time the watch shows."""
1:37
